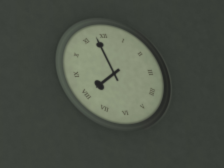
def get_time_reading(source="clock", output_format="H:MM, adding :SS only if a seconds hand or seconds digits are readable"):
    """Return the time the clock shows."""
7:58
